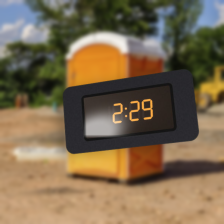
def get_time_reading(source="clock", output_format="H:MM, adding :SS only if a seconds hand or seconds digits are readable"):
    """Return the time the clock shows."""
2:29
